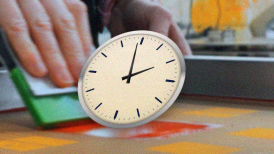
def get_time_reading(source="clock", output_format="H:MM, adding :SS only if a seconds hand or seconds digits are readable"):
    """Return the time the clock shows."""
1:59
